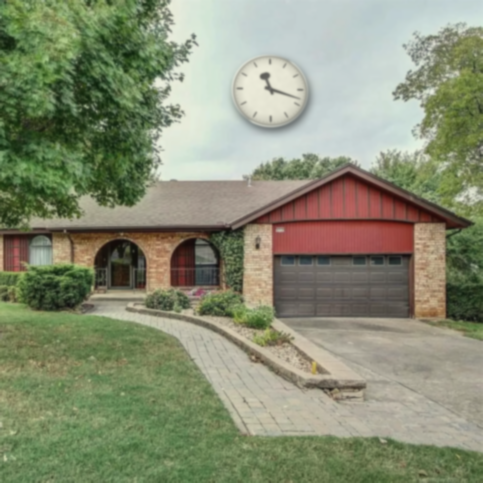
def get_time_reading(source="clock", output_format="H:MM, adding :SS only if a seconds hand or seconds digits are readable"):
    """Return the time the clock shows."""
11:18
